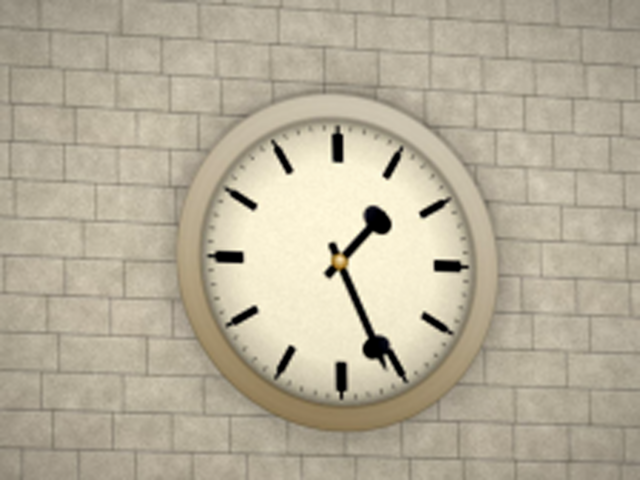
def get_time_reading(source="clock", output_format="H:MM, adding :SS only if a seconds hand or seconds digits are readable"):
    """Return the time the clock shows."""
1:26
